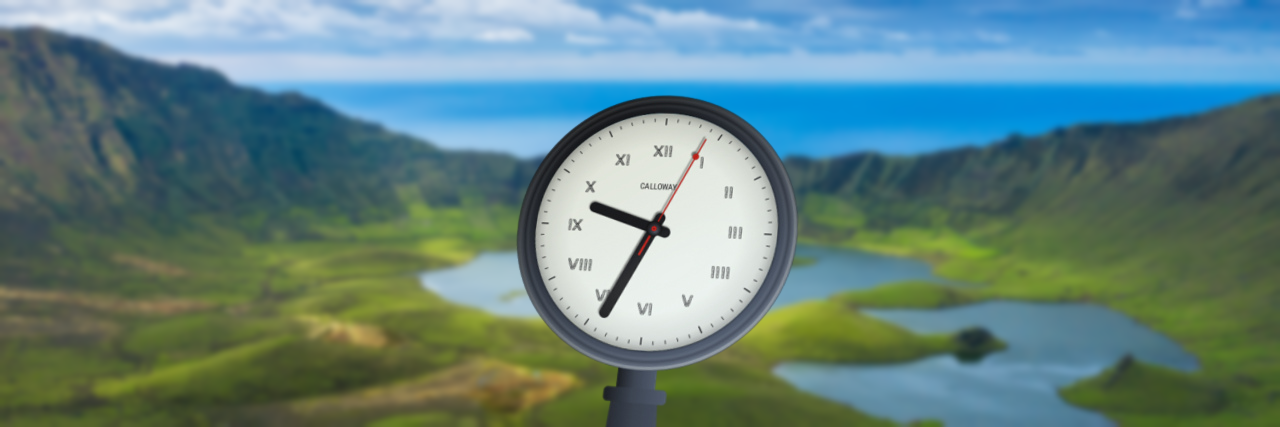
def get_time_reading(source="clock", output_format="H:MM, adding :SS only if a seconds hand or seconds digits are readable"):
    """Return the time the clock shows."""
9:34:04
